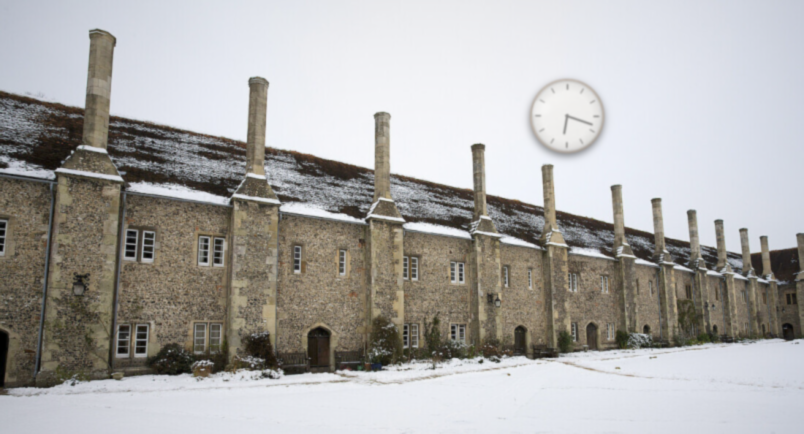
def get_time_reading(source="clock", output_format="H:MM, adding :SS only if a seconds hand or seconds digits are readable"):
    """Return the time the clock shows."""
6:18
